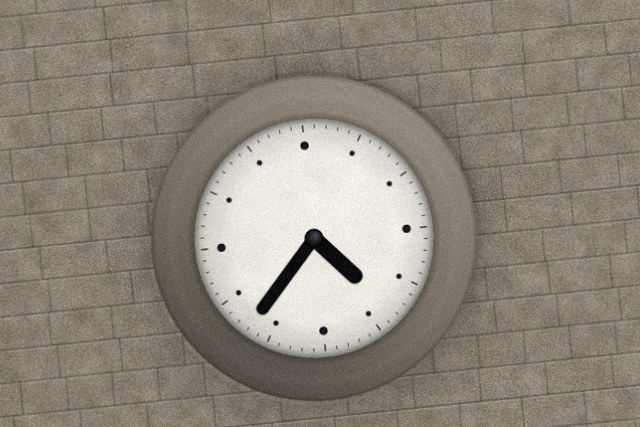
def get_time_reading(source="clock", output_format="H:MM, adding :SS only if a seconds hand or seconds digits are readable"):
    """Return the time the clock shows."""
4:37
